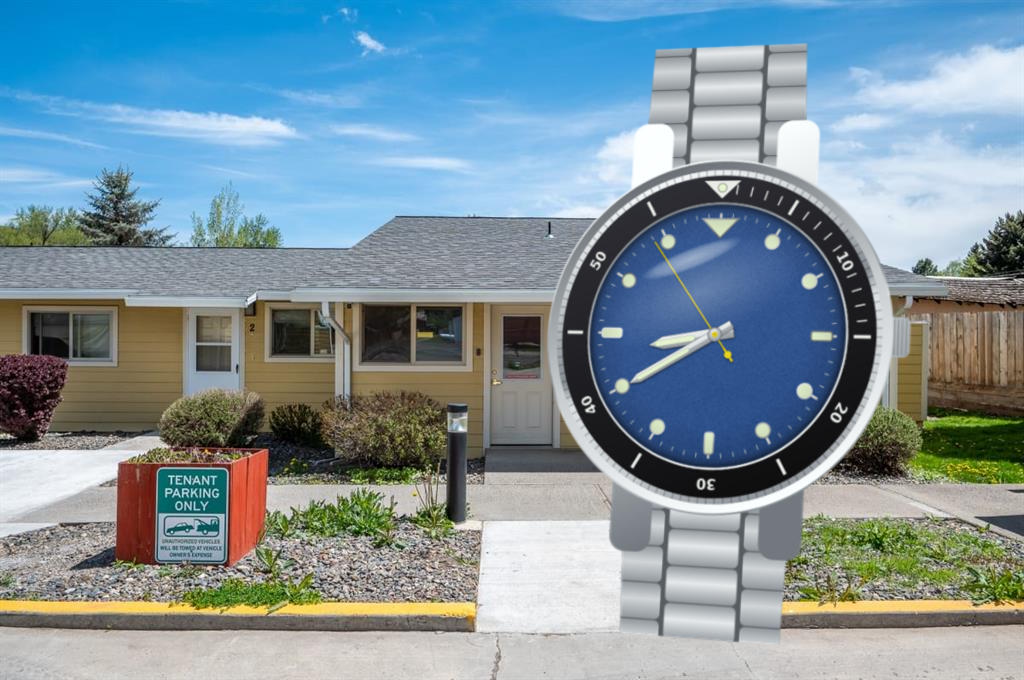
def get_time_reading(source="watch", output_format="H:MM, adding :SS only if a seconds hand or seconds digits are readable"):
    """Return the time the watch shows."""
8:39:54
